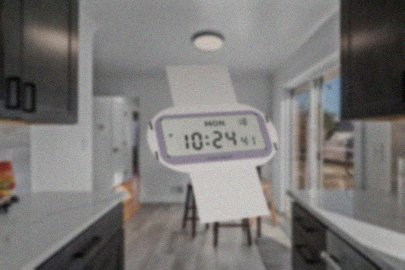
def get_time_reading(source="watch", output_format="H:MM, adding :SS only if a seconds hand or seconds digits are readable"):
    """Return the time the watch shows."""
10:24:41
